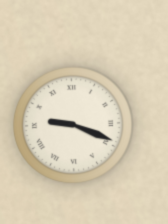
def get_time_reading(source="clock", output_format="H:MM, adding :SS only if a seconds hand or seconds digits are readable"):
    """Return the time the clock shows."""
9:19
